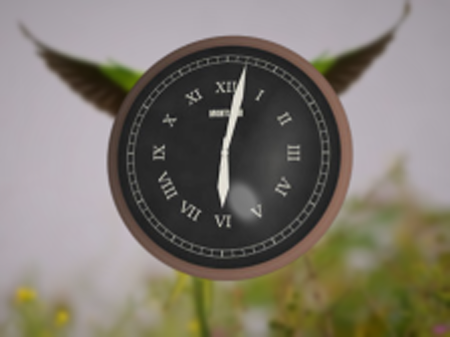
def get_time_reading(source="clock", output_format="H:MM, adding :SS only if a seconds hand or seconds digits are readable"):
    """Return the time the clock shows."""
6:02
